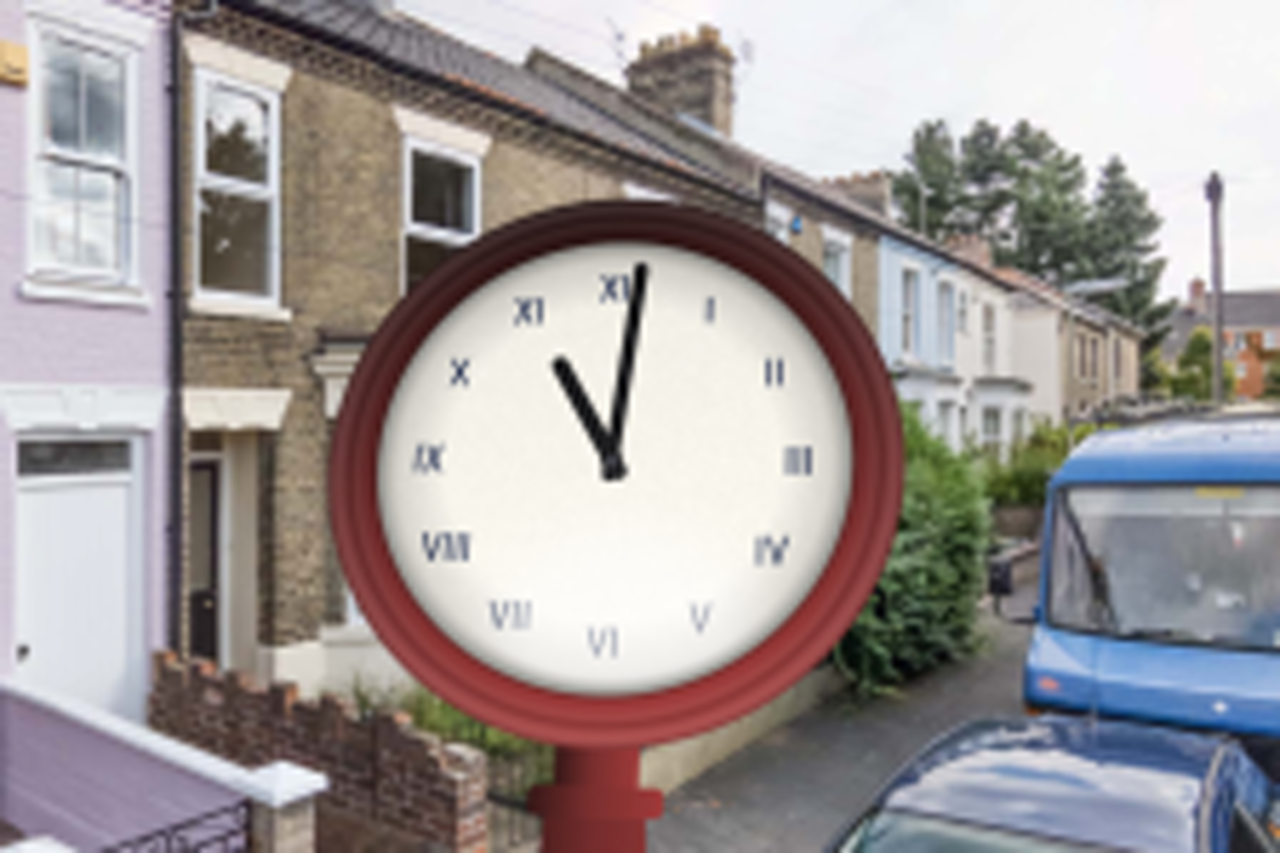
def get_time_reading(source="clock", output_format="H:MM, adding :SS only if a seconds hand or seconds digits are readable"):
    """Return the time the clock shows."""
11:01
